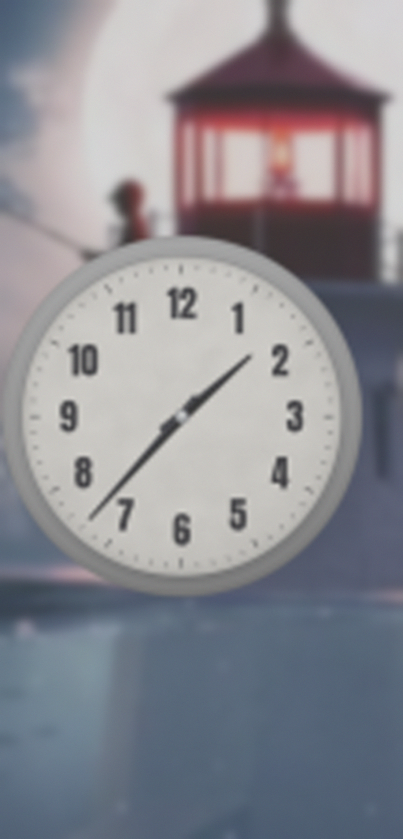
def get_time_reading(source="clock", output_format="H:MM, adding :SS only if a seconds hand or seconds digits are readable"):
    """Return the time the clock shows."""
1:37
